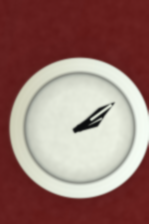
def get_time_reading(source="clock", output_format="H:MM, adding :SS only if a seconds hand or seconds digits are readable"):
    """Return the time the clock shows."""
2:09
